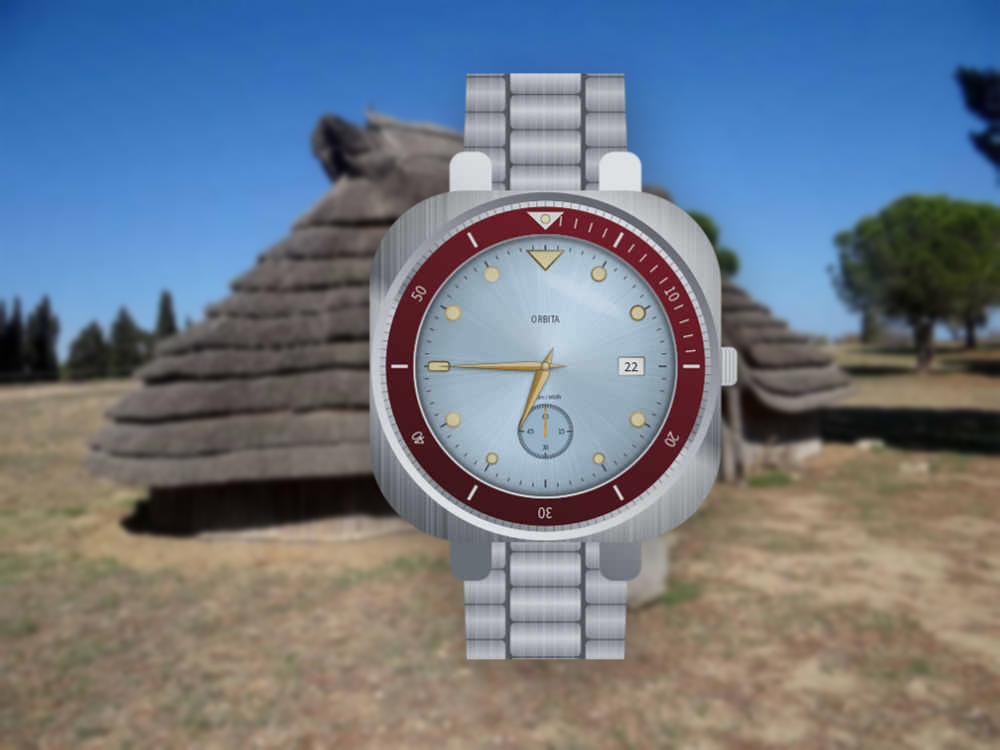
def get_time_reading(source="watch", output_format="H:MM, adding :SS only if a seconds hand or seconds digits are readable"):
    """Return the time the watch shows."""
6:45
